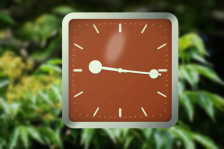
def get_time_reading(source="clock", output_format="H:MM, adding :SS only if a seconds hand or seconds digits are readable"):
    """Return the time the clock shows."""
9:16
